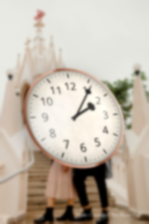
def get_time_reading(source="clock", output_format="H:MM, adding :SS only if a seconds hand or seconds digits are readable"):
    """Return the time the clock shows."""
2:06
